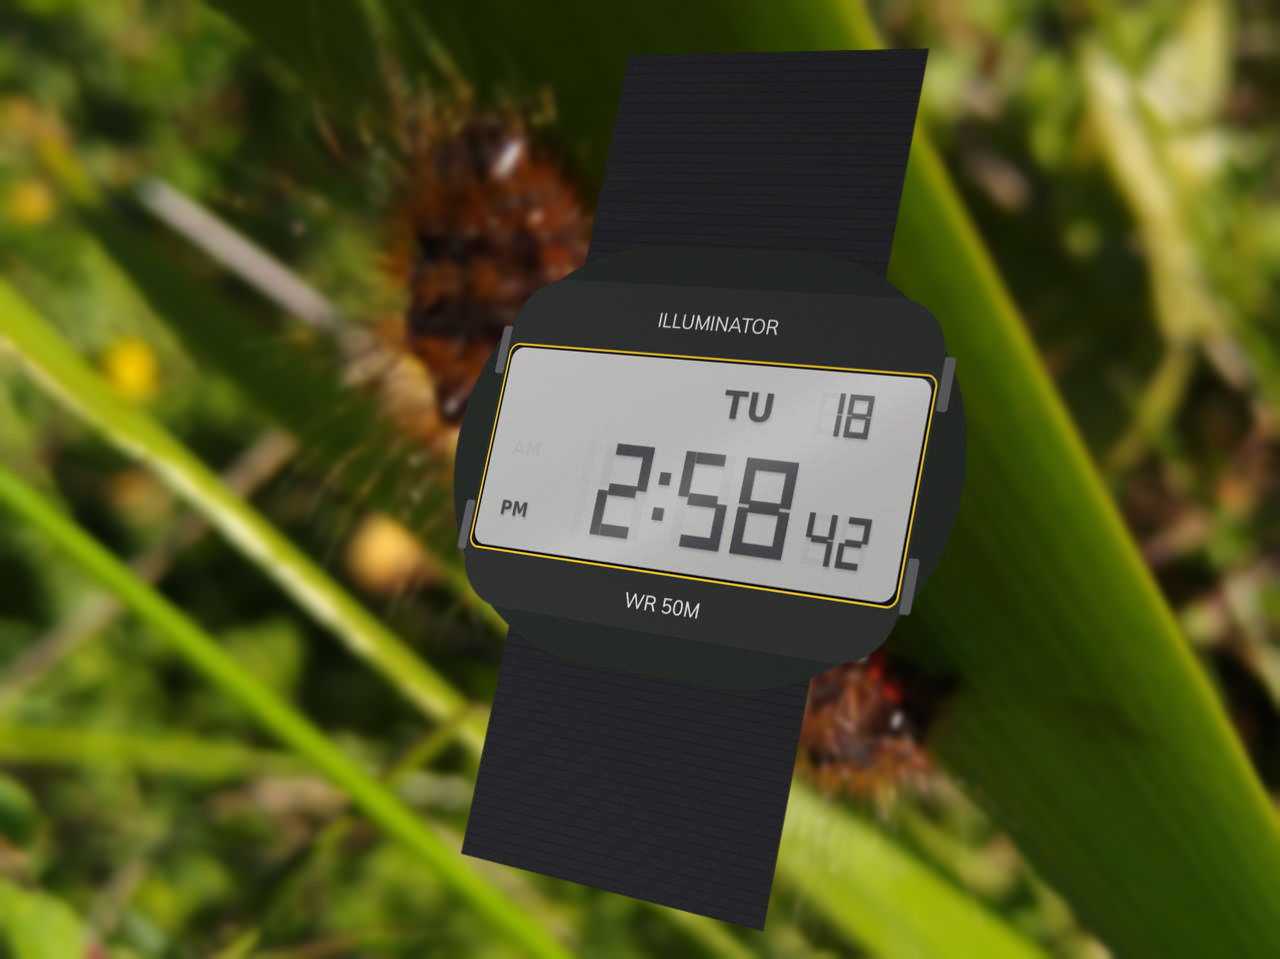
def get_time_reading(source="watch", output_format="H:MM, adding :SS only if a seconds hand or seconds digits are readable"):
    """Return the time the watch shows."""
2:58:42
